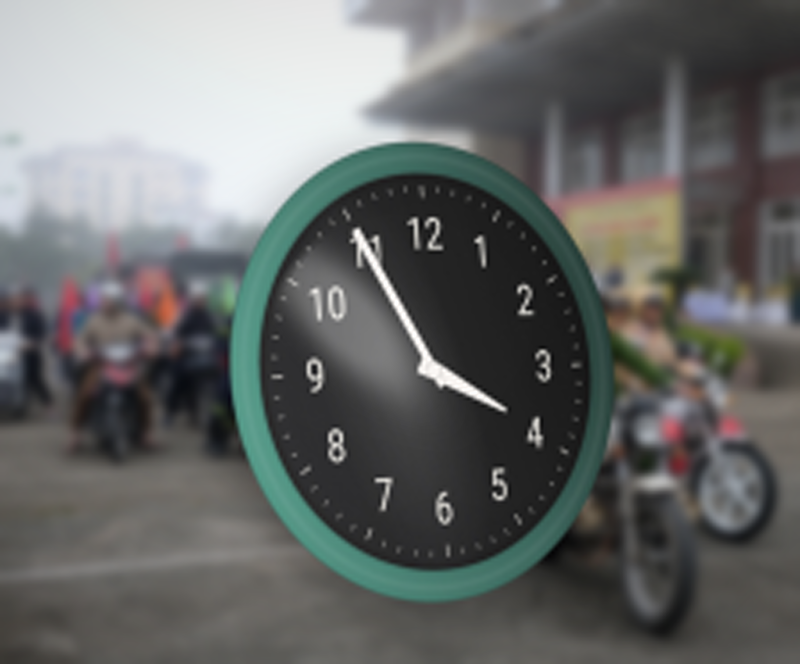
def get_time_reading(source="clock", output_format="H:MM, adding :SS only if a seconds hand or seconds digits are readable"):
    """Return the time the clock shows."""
3:55
